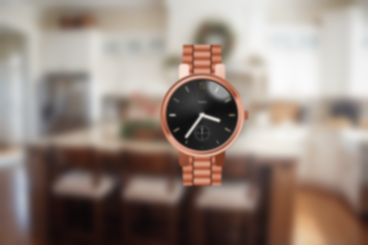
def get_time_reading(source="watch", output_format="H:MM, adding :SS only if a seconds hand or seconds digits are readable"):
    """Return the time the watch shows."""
3:36
